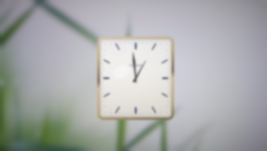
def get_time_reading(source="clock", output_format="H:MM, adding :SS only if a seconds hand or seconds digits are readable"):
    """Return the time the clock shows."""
12:59
